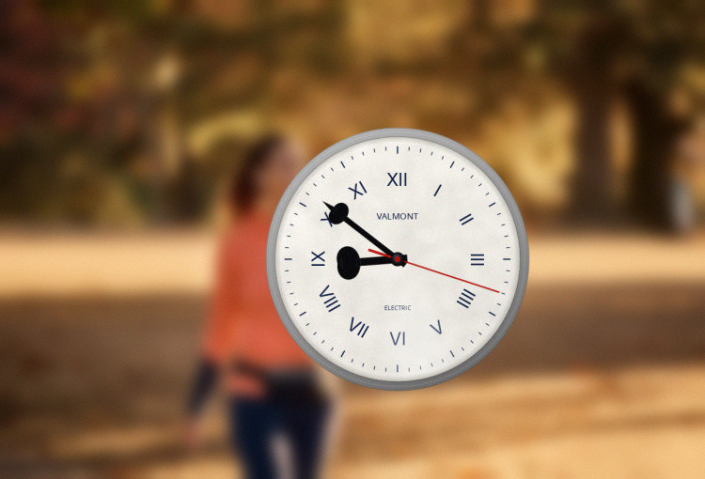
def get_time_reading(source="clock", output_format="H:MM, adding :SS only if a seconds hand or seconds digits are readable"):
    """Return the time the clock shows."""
8:51:18
